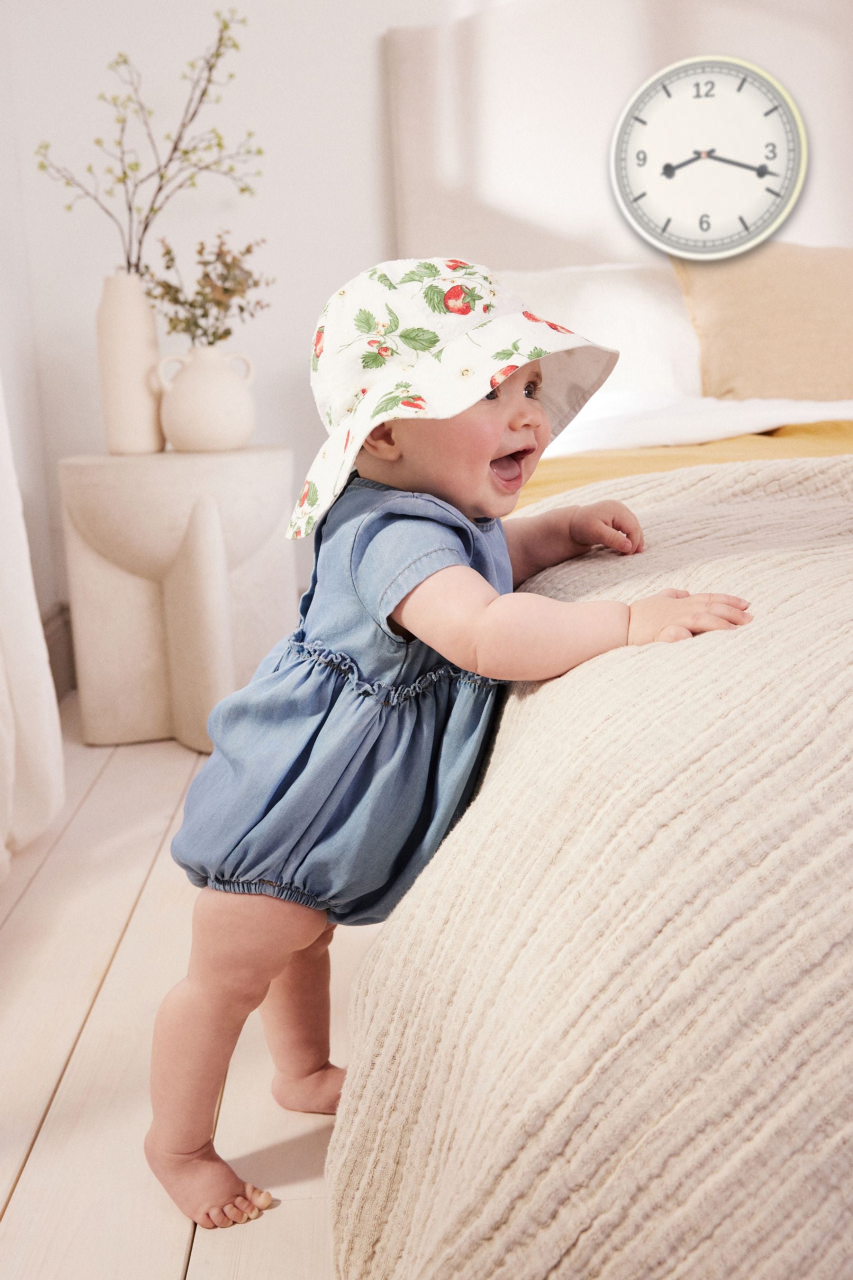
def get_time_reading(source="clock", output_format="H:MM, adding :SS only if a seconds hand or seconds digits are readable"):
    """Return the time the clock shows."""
8:18
